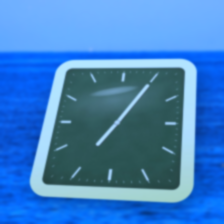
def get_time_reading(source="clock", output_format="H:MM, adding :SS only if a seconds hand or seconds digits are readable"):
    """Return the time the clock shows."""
7:05
